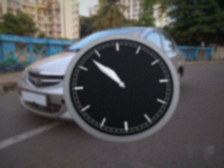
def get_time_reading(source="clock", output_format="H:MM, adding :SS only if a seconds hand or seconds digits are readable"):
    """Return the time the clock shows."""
10:53
